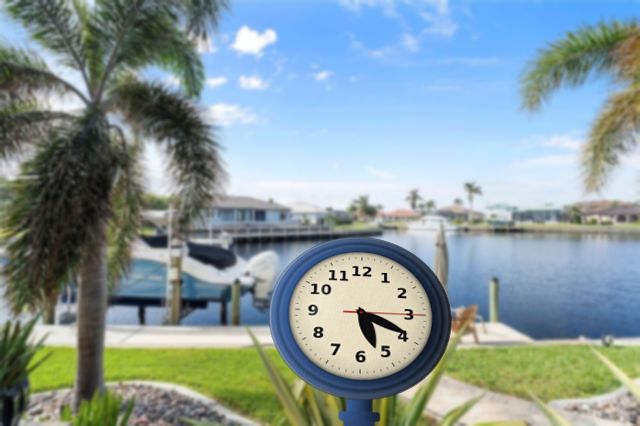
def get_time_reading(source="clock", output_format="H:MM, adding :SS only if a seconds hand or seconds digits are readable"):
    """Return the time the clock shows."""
5:19:15
